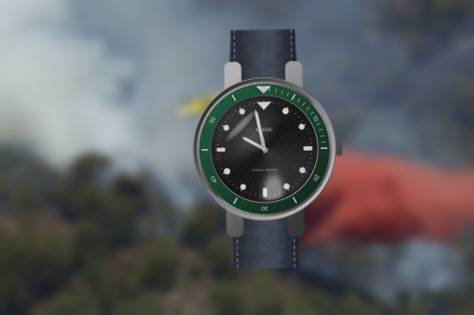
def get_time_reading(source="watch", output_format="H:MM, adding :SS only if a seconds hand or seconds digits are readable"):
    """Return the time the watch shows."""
9:58
